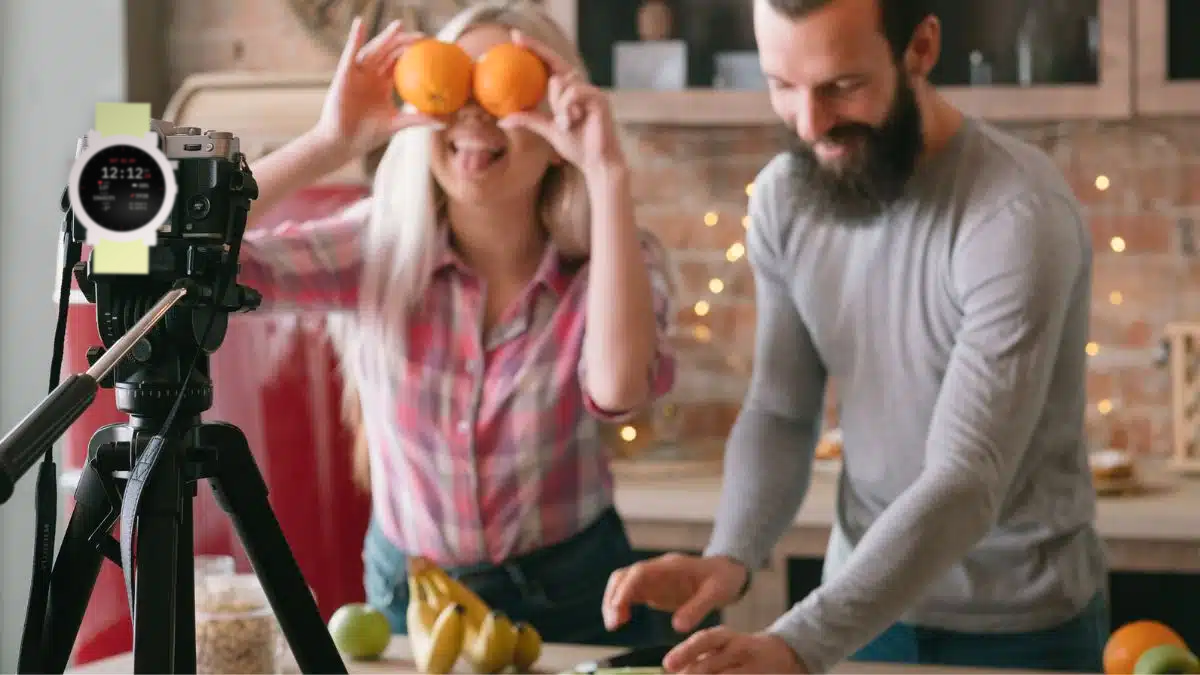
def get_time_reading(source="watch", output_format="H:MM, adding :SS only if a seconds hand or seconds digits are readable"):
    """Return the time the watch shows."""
12:12
